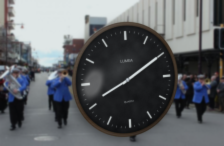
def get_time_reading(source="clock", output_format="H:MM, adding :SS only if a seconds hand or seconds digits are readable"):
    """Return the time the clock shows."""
8:10
